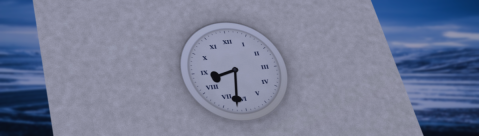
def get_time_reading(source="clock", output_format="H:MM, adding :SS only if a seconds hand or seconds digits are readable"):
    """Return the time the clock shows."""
8:32
